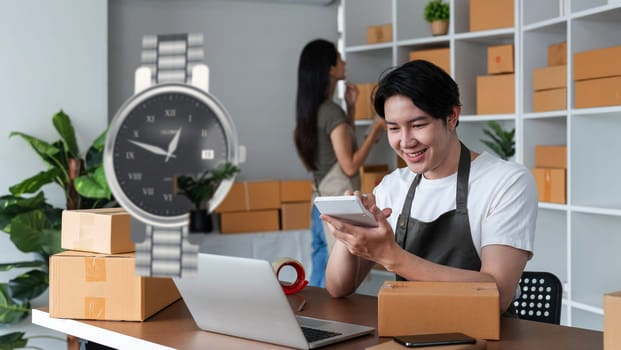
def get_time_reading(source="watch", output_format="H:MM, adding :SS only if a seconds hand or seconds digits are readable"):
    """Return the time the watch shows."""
12:48
